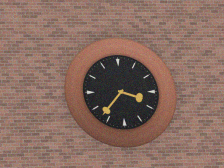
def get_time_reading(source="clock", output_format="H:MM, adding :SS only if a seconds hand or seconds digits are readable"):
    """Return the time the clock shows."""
3:37
